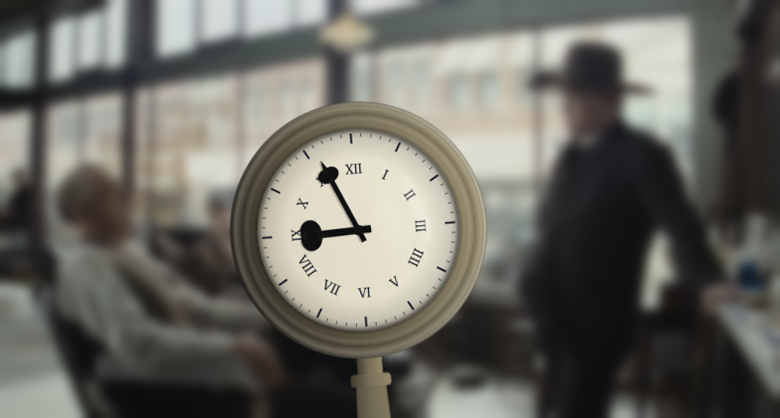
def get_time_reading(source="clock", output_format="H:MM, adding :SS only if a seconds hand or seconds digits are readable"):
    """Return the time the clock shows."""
8:56
